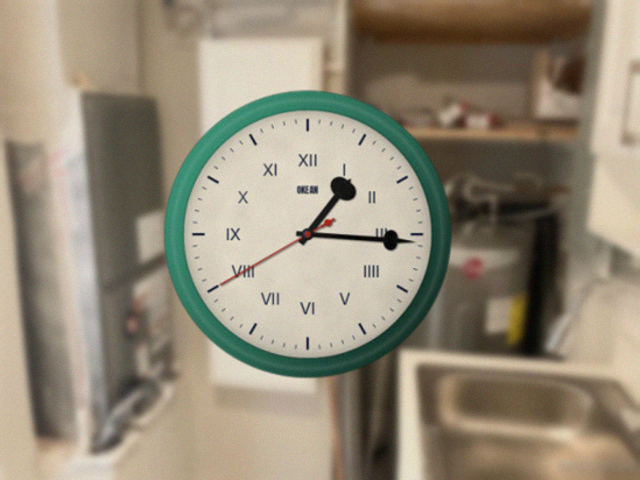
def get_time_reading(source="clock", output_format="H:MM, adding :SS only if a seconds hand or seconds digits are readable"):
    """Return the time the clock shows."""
1:15:40
